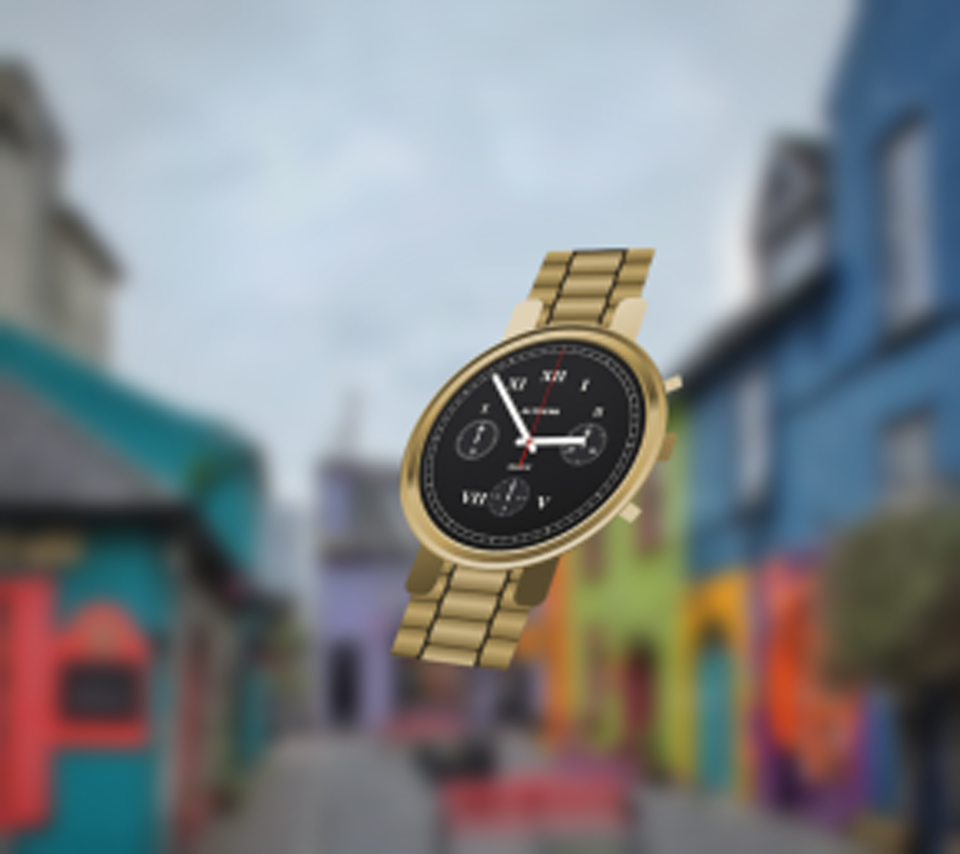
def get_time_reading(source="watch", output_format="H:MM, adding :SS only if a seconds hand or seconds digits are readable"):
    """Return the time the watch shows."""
2:53
